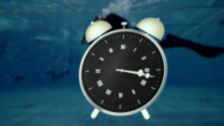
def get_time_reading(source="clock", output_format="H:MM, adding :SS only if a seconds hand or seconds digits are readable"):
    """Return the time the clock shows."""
3:17
